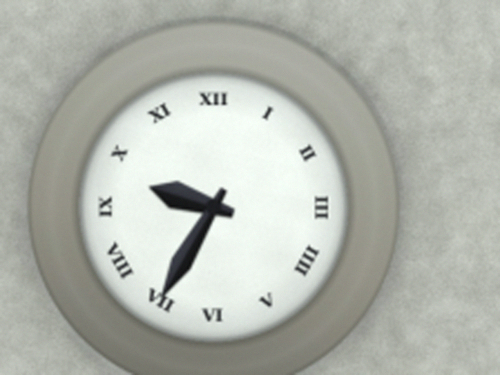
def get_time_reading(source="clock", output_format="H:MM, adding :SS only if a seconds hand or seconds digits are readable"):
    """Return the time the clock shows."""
9:35
